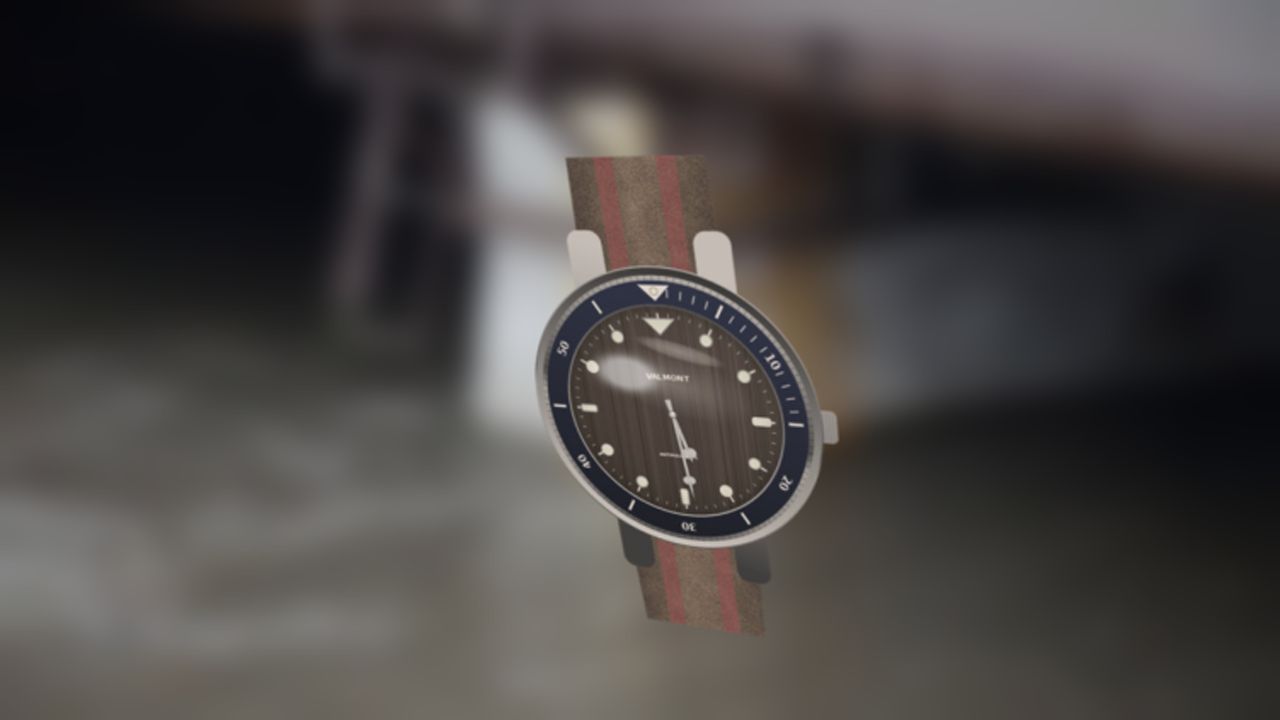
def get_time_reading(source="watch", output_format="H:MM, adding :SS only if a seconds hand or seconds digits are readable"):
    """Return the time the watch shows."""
5:29
